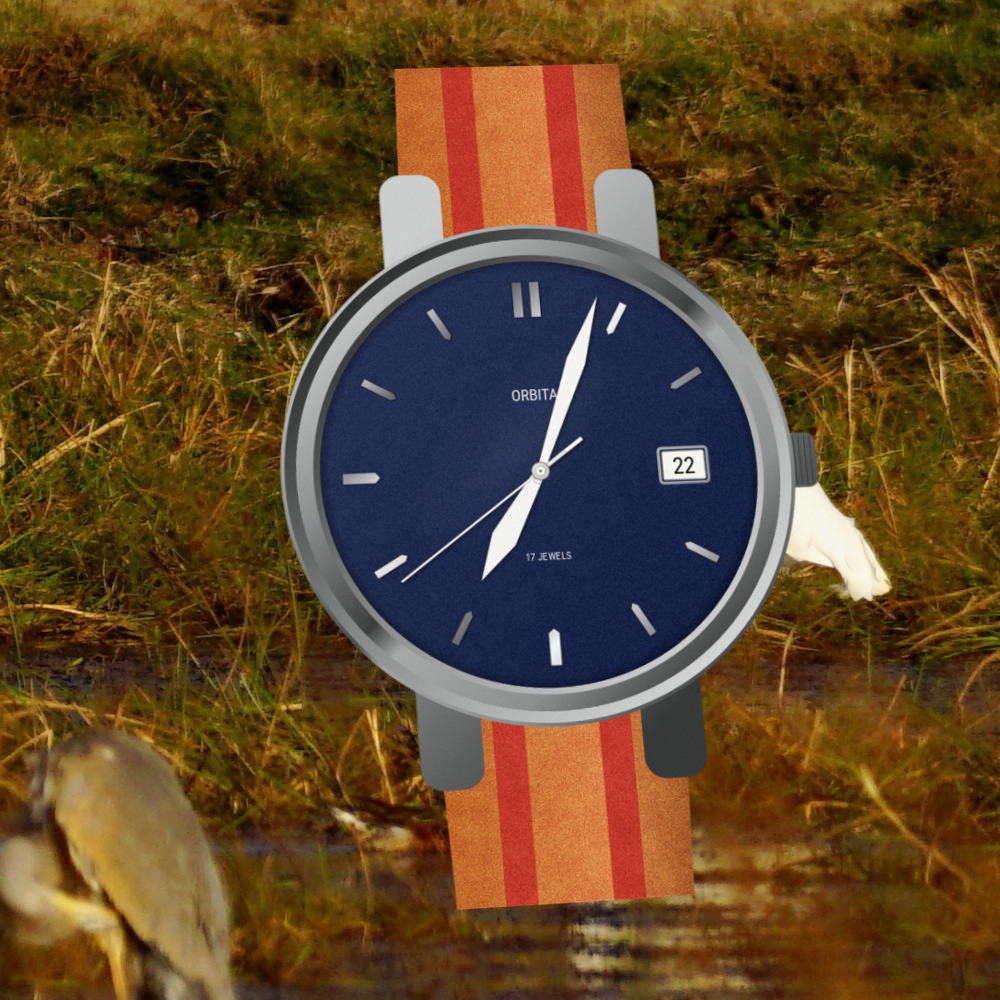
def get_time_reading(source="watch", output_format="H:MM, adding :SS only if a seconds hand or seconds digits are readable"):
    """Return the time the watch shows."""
7:03:39
